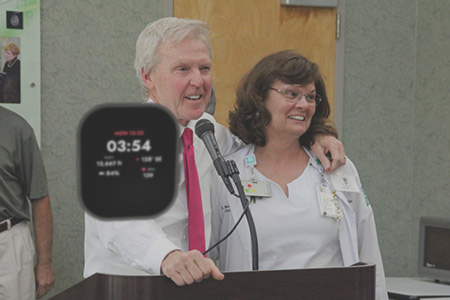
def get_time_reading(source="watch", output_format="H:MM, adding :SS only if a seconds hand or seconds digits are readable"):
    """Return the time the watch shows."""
3:54
